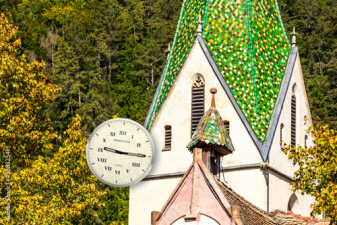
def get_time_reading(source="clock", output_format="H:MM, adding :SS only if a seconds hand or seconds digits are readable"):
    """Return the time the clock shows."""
9:15
